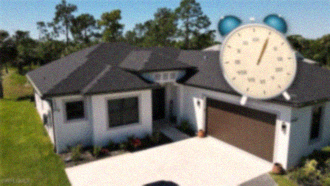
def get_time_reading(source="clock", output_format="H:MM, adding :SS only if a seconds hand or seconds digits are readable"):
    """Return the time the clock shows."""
1:05
